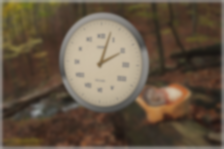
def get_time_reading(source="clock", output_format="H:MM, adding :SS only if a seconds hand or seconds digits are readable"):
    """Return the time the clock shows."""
2:03
